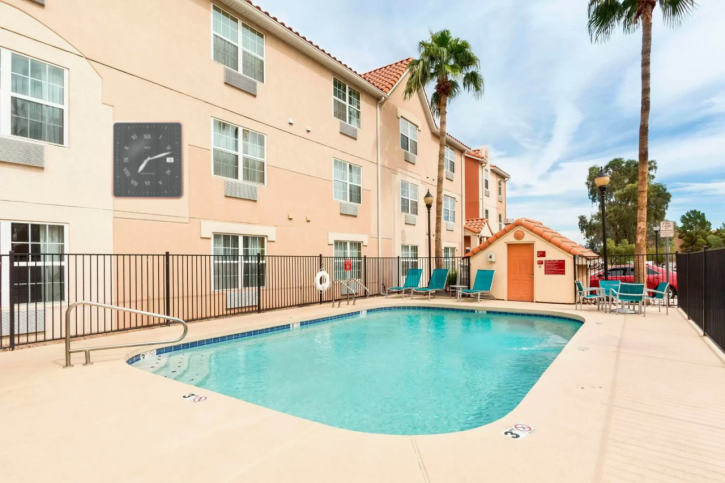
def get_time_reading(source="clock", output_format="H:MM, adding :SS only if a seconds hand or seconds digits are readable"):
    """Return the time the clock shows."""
7:12
